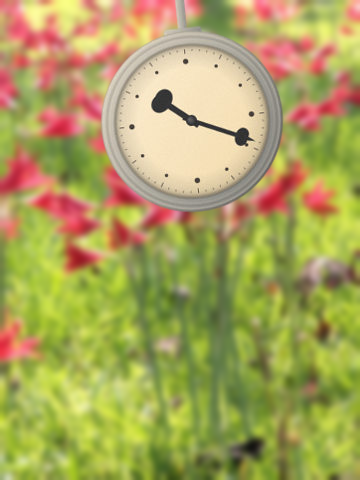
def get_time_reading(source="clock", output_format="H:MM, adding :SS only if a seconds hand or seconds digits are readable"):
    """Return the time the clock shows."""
10:19
